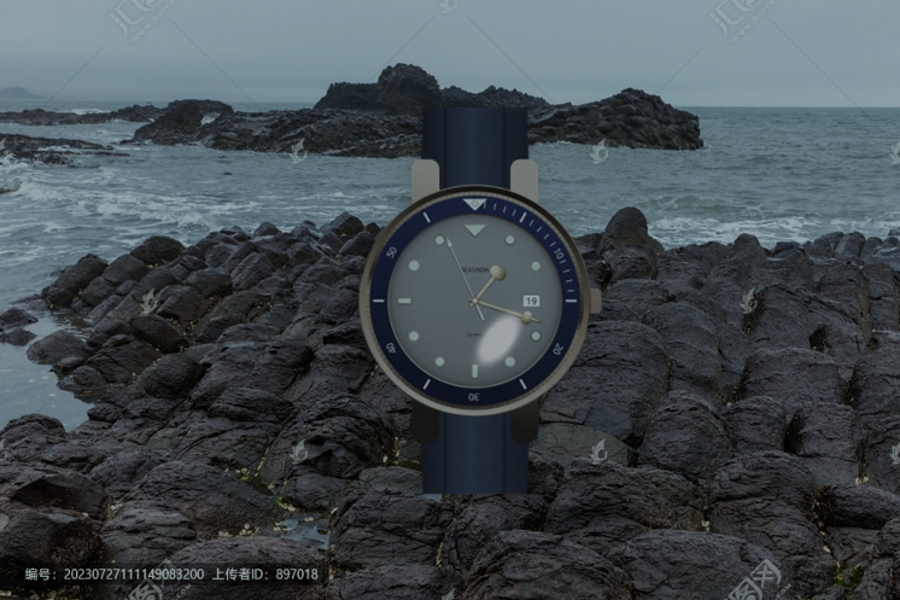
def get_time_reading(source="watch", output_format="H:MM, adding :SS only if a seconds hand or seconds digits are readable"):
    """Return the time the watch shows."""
1:17:56
